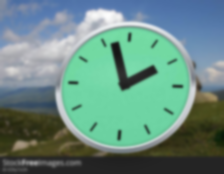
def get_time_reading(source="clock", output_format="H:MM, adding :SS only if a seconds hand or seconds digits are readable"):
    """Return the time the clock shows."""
1:57
